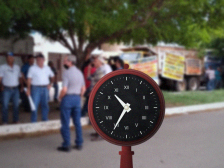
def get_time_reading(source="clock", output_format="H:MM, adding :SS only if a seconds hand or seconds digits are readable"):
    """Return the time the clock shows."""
10:35
